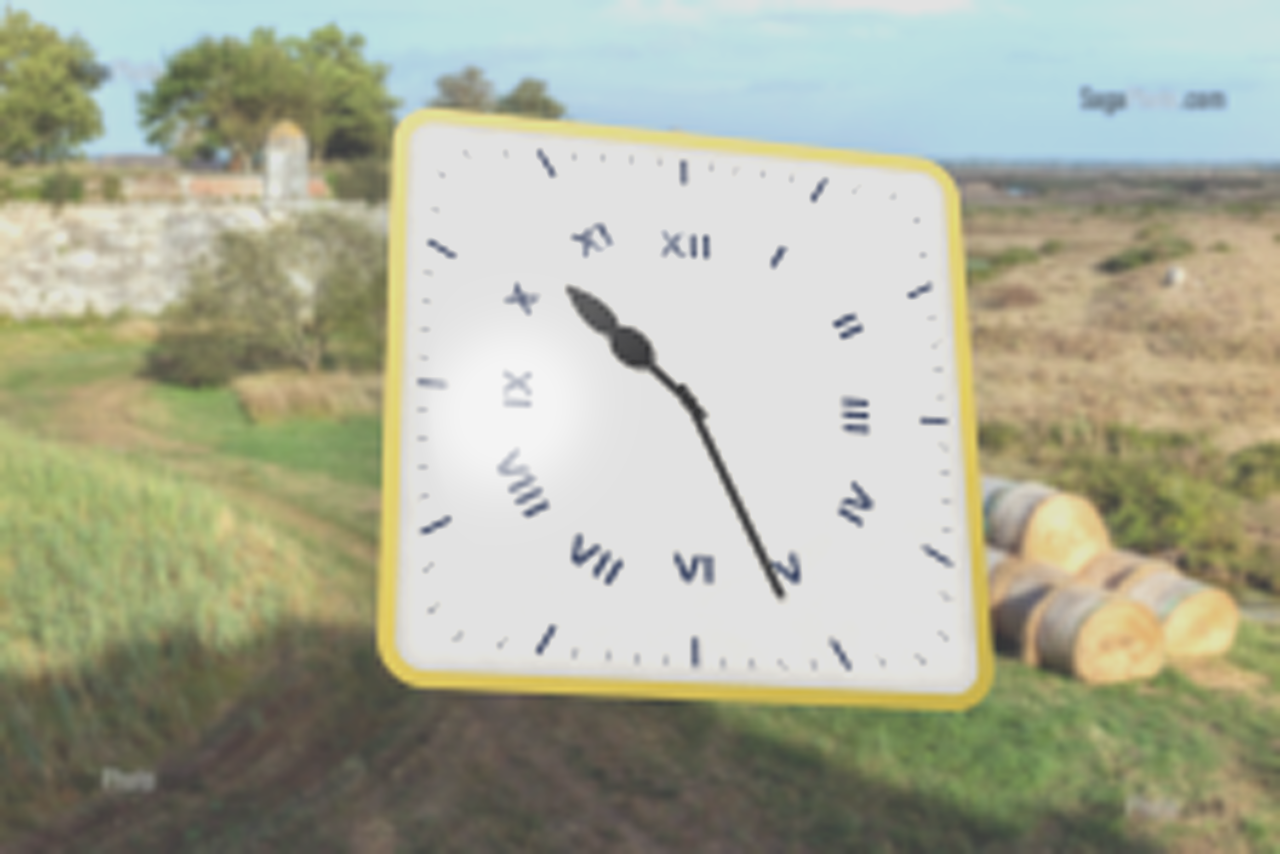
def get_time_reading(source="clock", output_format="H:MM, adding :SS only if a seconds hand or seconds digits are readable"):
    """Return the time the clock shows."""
10:26
